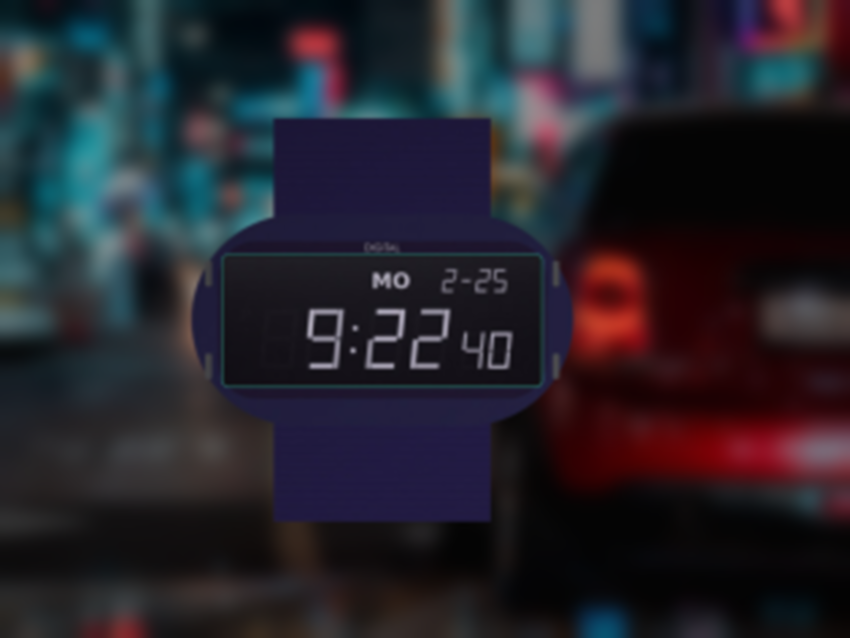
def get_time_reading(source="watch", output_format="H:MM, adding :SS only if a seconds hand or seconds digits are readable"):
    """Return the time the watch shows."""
9:22:40
